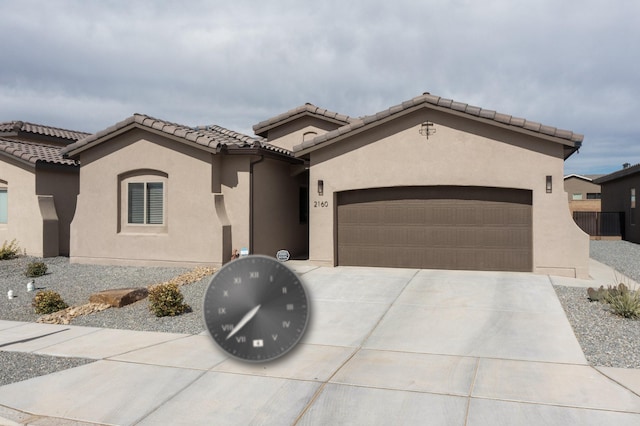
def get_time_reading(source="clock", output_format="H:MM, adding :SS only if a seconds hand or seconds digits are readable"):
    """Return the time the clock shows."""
7:38
